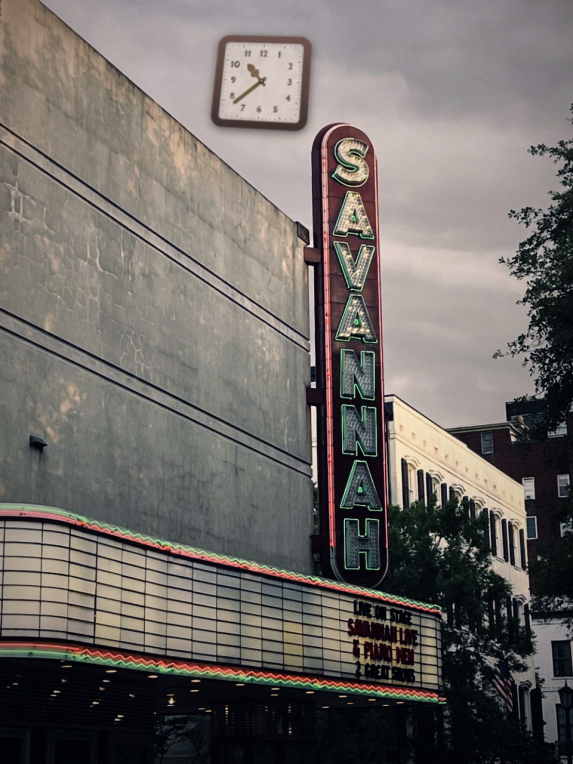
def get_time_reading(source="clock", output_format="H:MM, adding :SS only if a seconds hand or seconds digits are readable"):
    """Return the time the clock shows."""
10:38
